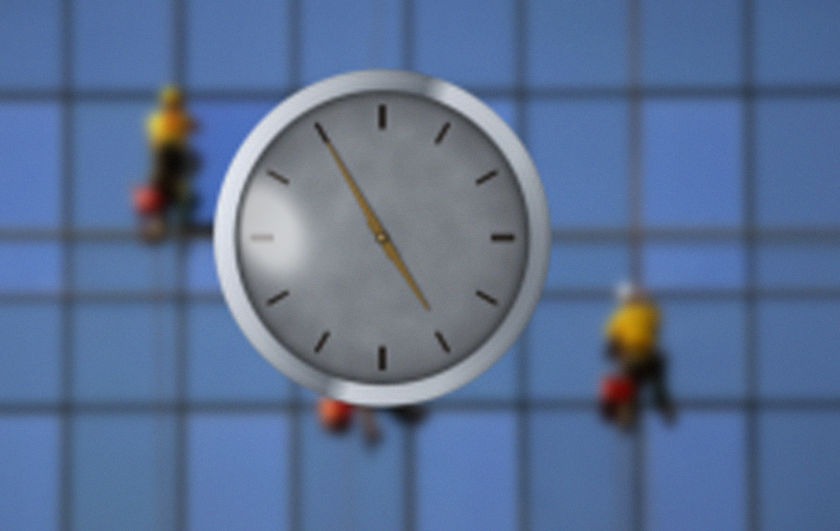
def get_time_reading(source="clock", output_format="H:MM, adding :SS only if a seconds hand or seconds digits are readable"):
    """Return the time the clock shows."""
4:55
